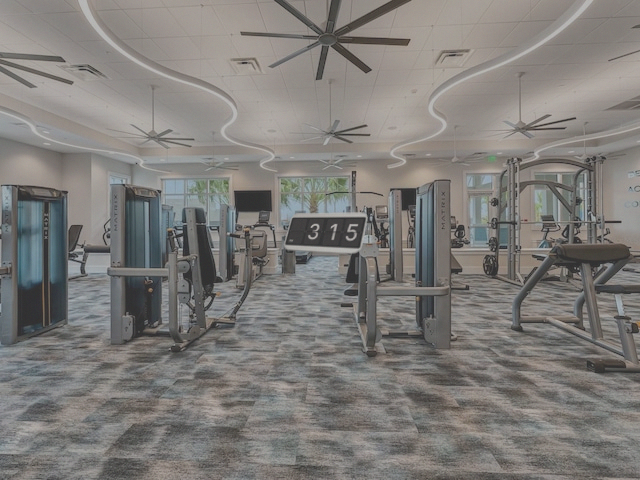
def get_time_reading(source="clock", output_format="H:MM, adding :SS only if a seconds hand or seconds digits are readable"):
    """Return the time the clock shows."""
3:15
